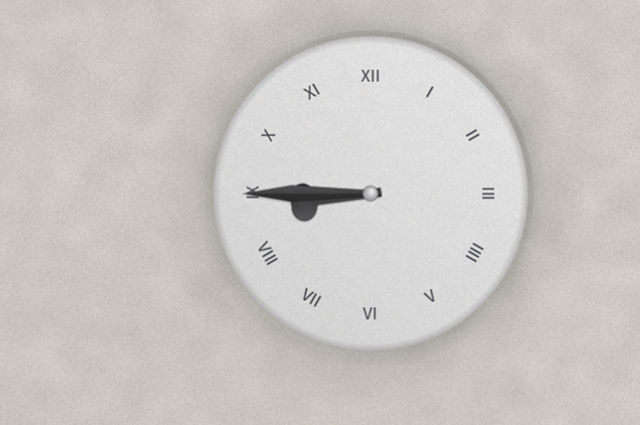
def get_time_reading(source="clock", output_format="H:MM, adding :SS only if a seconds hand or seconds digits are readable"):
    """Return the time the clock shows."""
8:45
